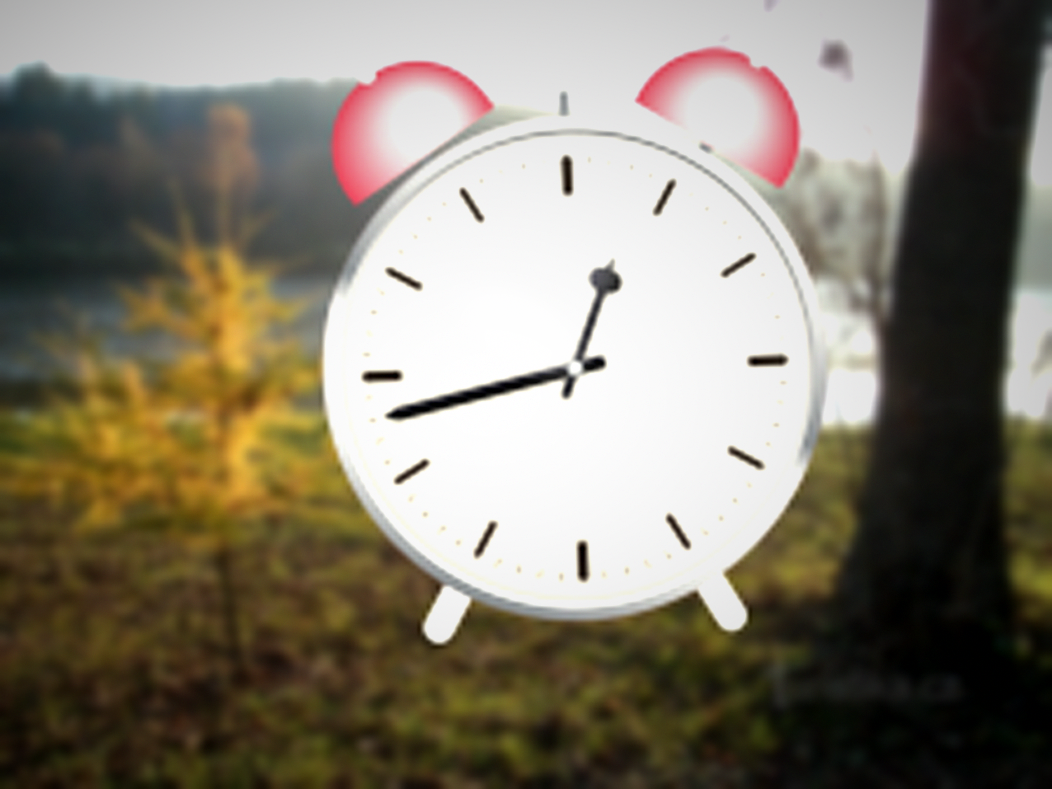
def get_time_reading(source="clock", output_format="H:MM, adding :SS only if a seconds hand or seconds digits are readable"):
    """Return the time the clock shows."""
12:43
